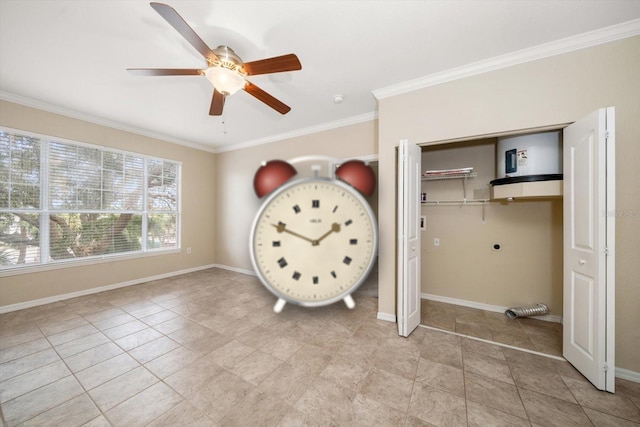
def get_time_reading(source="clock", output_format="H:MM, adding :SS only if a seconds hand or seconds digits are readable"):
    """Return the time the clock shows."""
1:49
